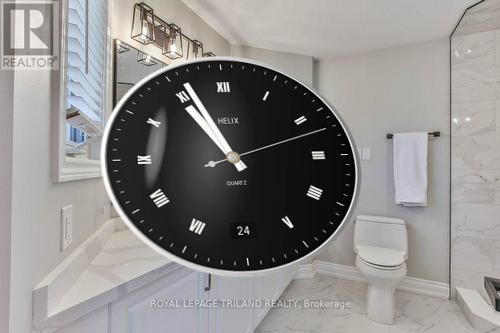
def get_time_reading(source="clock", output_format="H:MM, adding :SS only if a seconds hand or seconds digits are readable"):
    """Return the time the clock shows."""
10:56:12
